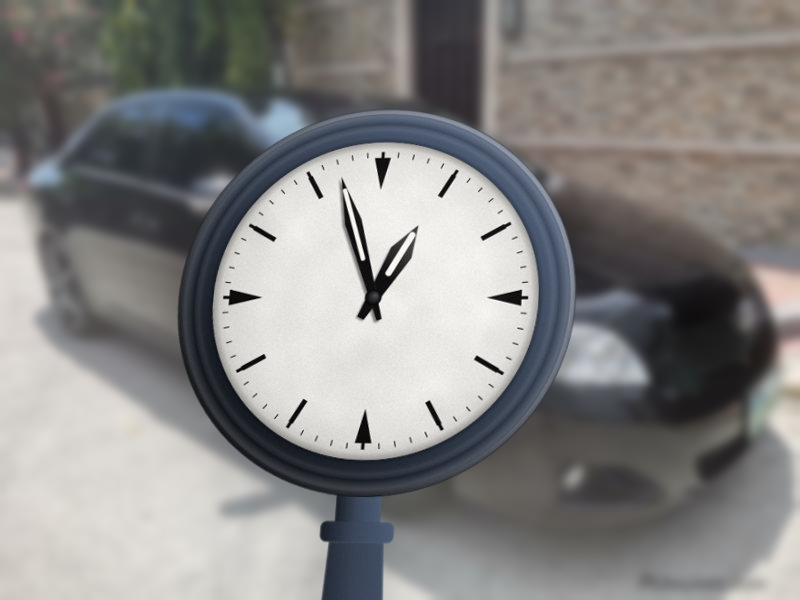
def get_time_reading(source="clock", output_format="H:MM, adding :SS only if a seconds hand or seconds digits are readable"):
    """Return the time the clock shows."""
12:57
